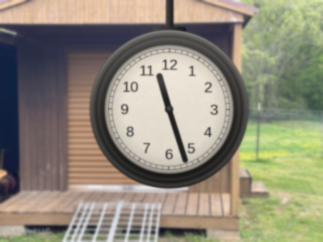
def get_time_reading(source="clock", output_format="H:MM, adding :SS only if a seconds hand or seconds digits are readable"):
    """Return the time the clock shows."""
11:27
